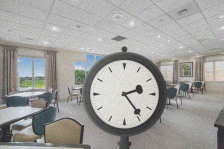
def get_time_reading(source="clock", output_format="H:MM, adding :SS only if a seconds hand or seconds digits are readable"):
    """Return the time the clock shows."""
2:24
